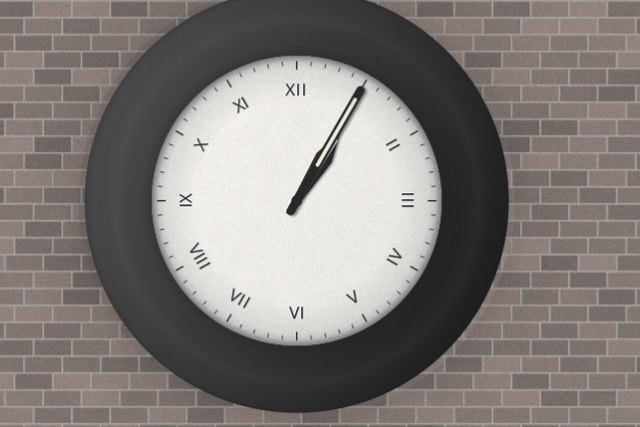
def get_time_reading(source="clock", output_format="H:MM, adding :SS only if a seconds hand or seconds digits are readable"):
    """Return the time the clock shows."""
1:05
